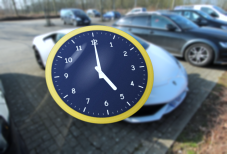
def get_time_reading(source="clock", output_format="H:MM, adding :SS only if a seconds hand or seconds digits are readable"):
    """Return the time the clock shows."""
5:00
